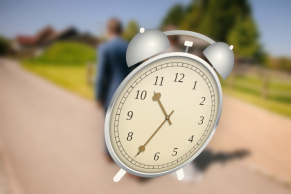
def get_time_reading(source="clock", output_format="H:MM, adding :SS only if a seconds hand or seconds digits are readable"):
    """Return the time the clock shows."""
10:35
